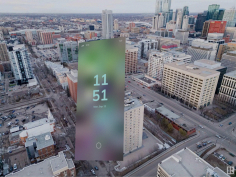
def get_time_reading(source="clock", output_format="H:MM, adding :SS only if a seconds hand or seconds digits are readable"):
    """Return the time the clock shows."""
11:51
